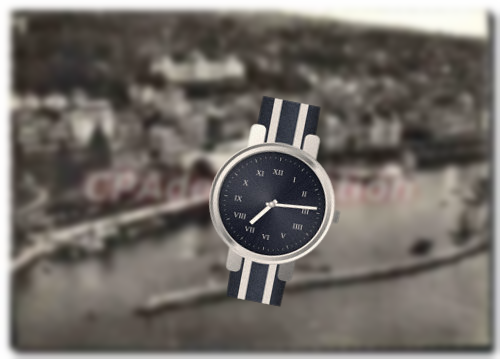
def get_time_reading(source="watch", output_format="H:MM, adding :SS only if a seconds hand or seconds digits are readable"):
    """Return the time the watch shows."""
7:14
